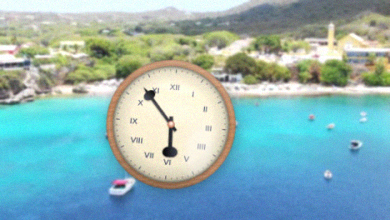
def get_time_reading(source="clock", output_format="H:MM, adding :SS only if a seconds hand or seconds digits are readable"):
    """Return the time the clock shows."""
5:53
